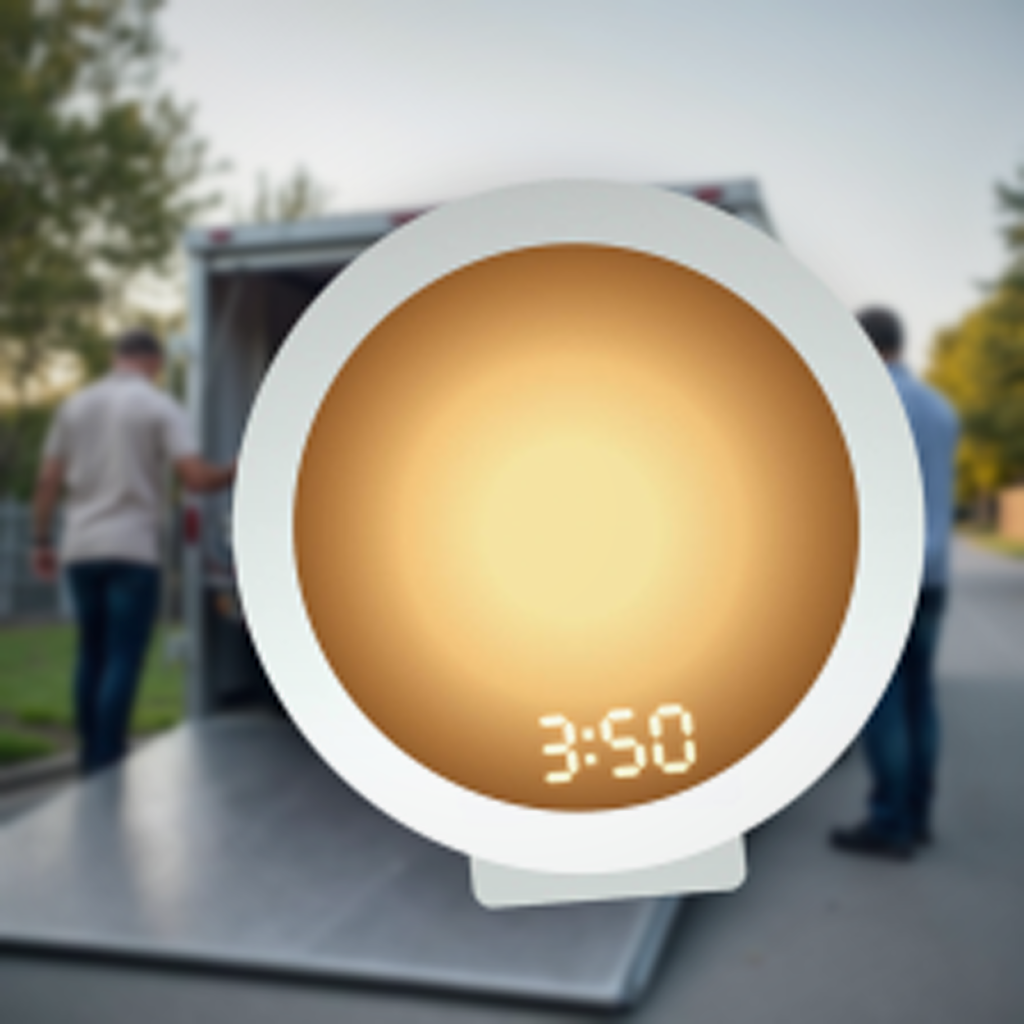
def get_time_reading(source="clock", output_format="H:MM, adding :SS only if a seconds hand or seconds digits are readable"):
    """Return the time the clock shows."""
3:50
